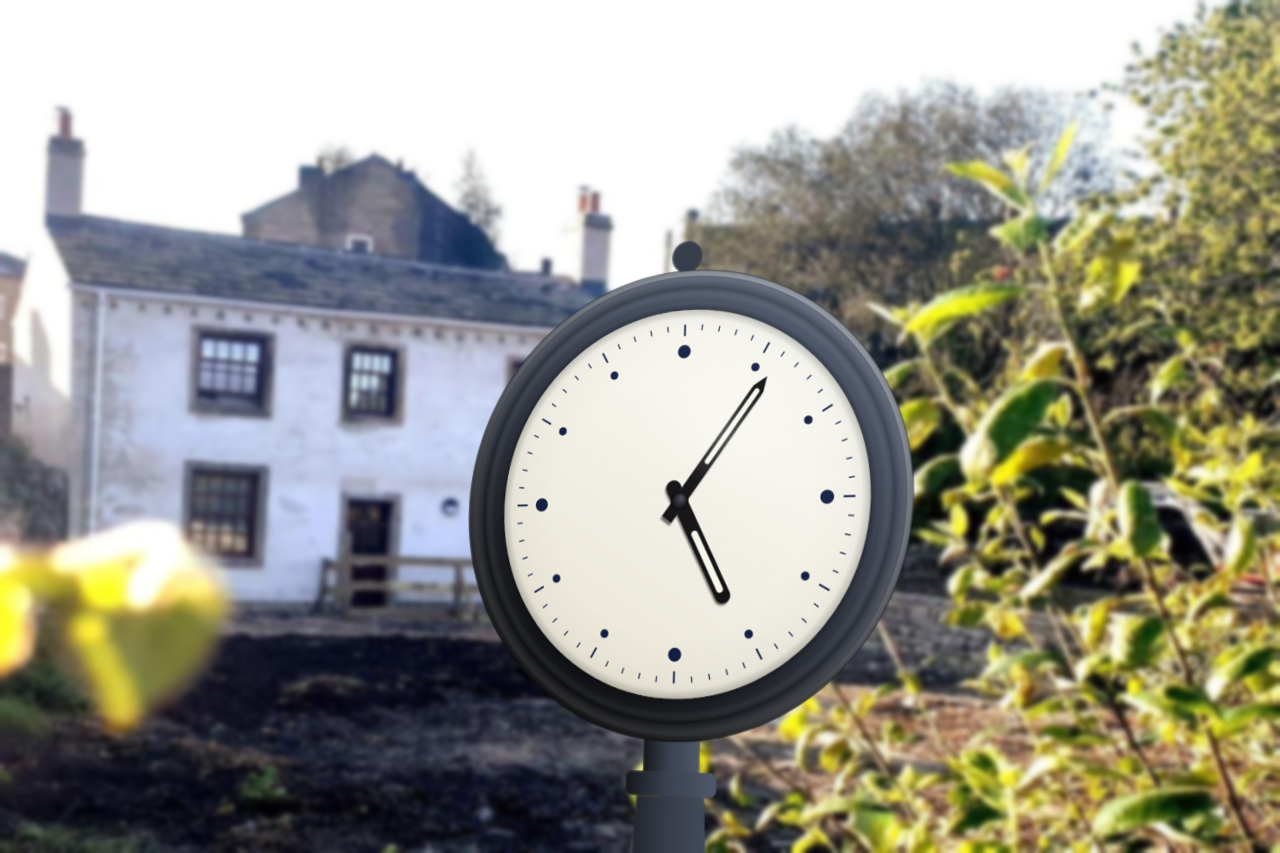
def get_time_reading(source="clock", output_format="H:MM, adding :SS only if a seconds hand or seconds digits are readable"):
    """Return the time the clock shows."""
5:06
